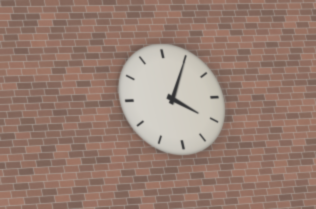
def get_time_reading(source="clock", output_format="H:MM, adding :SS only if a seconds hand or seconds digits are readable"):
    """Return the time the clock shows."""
4:05
